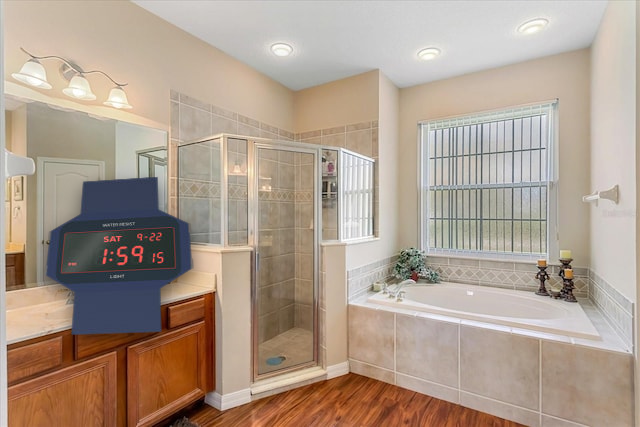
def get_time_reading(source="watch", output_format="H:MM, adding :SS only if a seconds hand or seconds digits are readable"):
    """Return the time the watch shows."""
1:59:15
